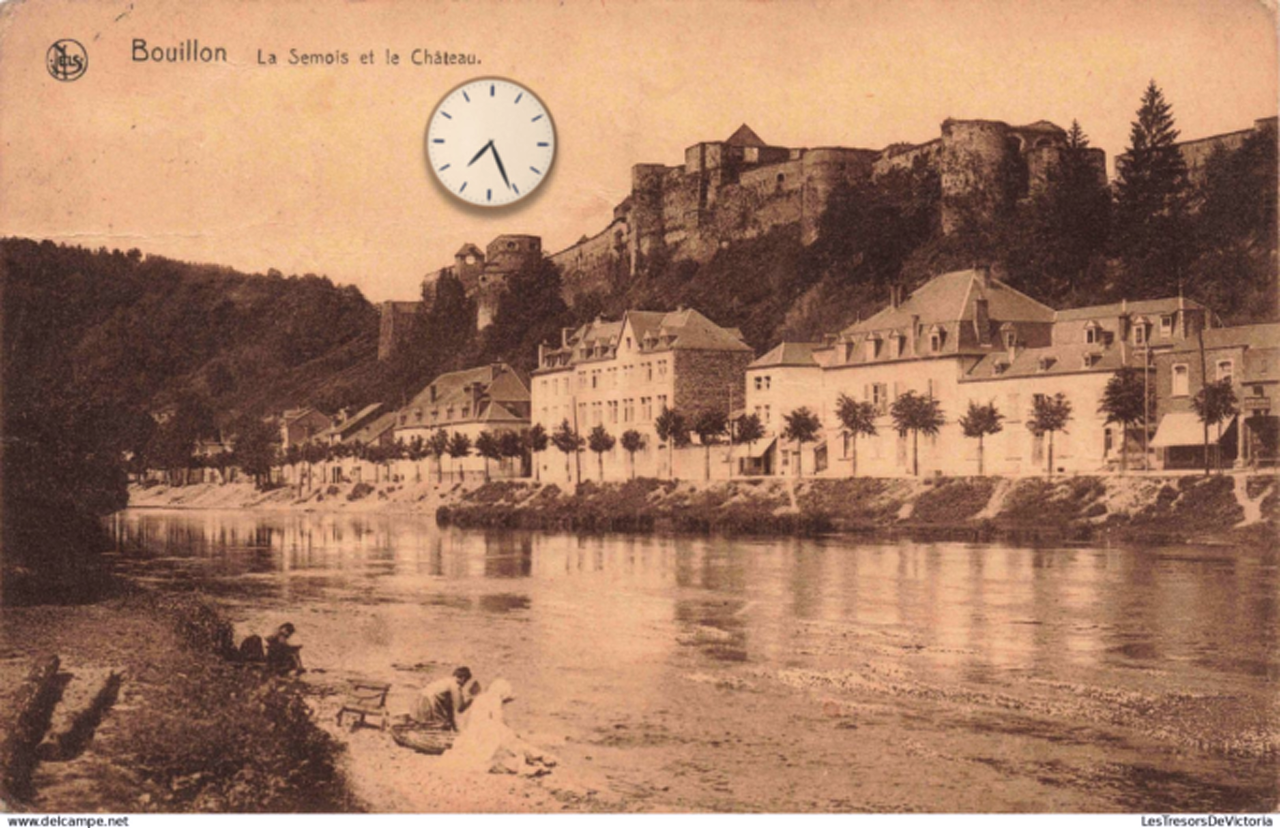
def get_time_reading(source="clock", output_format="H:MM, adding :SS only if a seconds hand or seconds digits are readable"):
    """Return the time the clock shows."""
7:26
